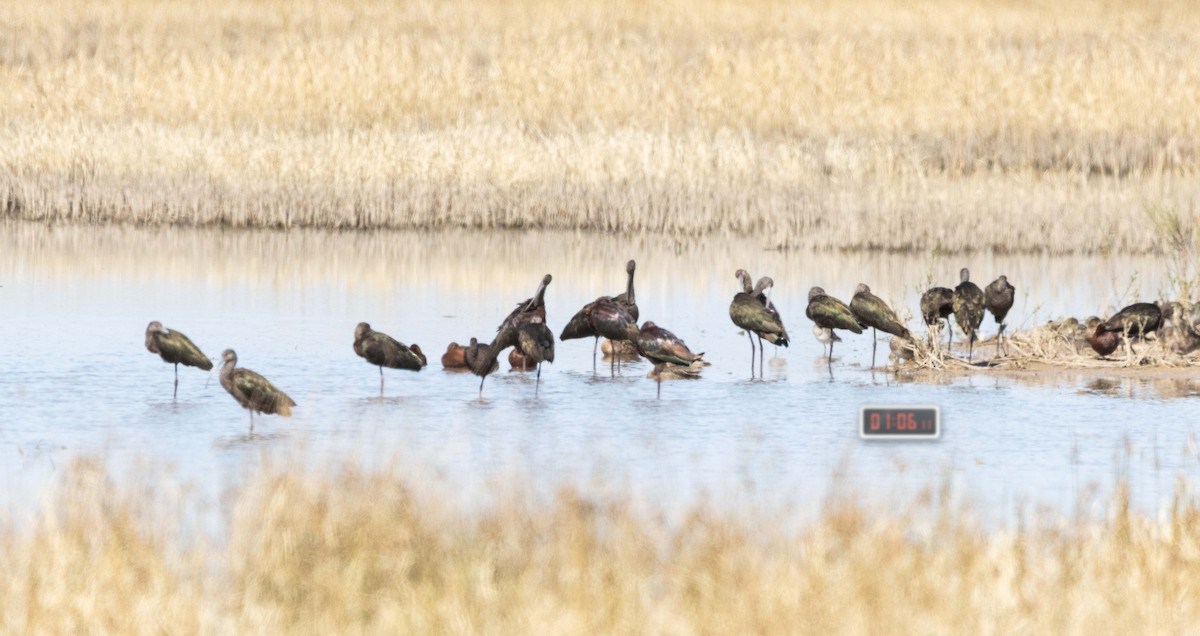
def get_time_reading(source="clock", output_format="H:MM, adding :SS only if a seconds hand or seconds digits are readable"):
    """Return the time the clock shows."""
1:06
